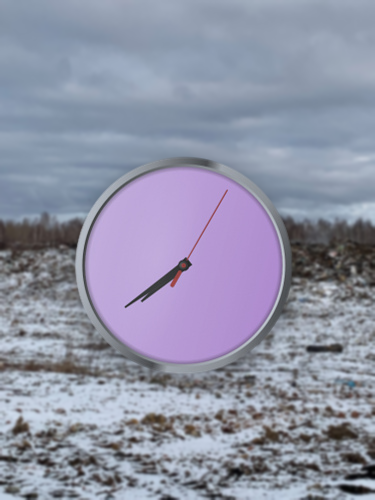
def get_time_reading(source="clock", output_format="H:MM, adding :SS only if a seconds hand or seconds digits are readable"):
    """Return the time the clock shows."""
7:39:05
